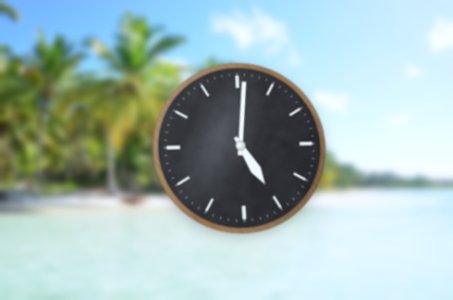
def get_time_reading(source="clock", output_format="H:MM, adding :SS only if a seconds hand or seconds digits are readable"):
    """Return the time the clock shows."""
5:01
